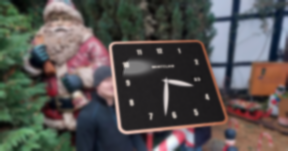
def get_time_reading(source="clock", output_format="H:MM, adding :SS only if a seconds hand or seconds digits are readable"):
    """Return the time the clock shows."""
3:32
